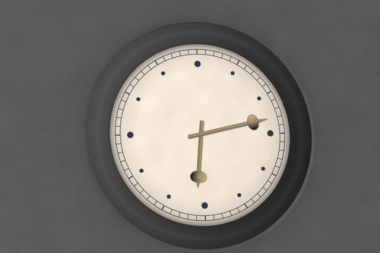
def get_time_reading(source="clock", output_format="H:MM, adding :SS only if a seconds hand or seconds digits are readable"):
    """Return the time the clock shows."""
6:13
